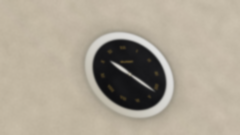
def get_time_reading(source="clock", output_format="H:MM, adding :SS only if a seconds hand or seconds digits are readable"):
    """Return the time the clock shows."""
10:22
